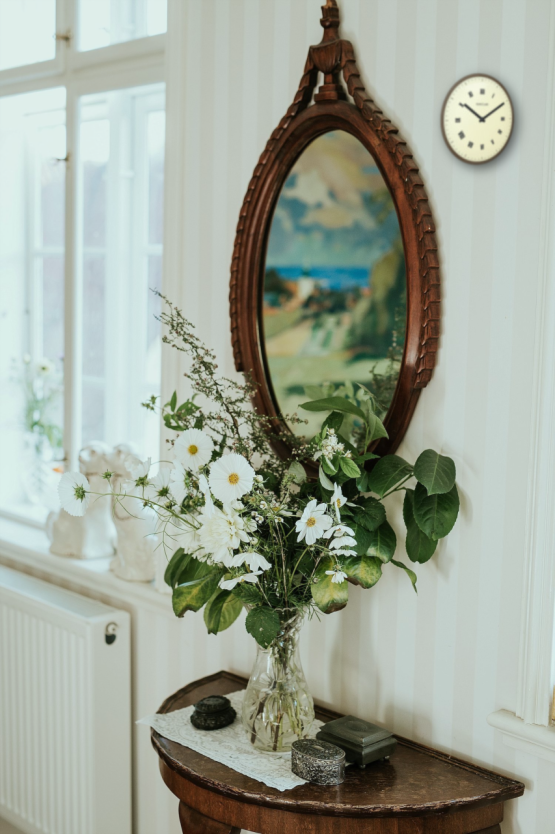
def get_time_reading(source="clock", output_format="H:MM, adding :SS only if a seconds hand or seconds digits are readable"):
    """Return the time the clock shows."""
10:10
